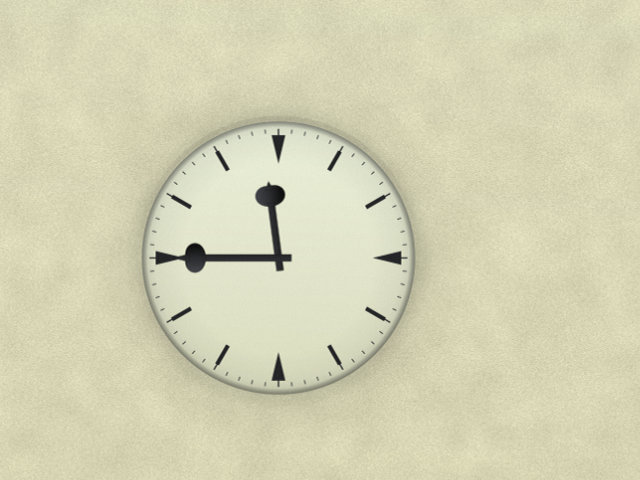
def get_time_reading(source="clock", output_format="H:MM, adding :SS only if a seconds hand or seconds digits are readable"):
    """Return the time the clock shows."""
11:45
